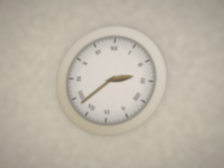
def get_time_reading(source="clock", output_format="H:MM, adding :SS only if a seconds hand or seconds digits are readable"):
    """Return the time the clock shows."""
2:38
